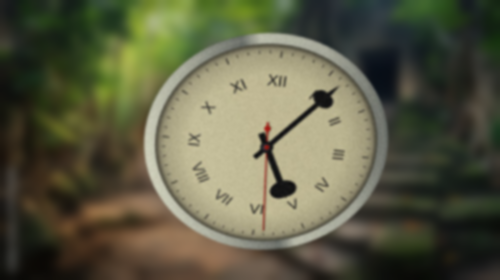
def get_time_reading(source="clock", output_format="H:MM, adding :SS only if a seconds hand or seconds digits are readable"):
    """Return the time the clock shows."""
5:06:29
